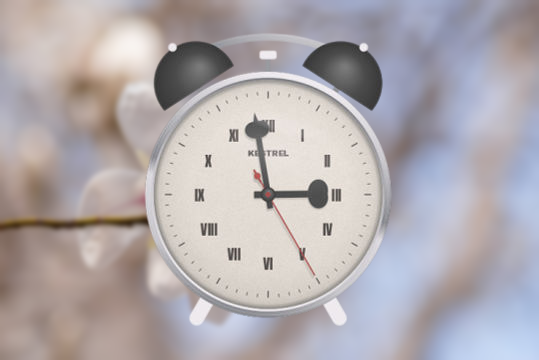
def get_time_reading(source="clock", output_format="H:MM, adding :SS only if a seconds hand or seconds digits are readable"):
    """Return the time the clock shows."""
2:58:25
